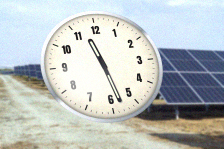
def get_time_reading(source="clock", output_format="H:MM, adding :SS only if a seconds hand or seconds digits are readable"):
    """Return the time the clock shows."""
11:28
